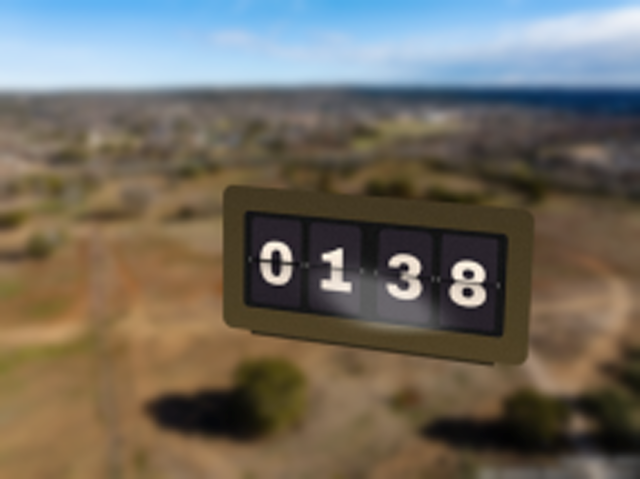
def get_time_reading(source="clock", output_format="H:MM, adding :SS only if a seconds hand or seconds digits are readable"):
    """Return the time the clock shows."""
1:38
